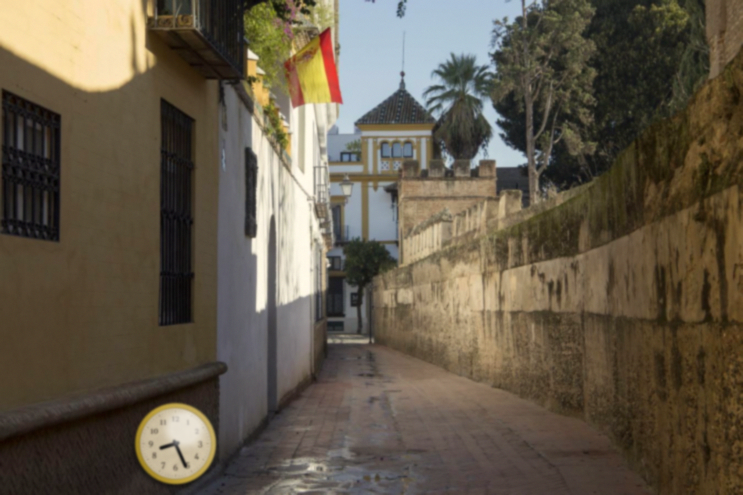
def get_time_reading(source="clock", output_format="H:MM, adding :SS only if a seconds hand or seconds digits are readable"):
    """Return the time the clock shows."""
8:26
